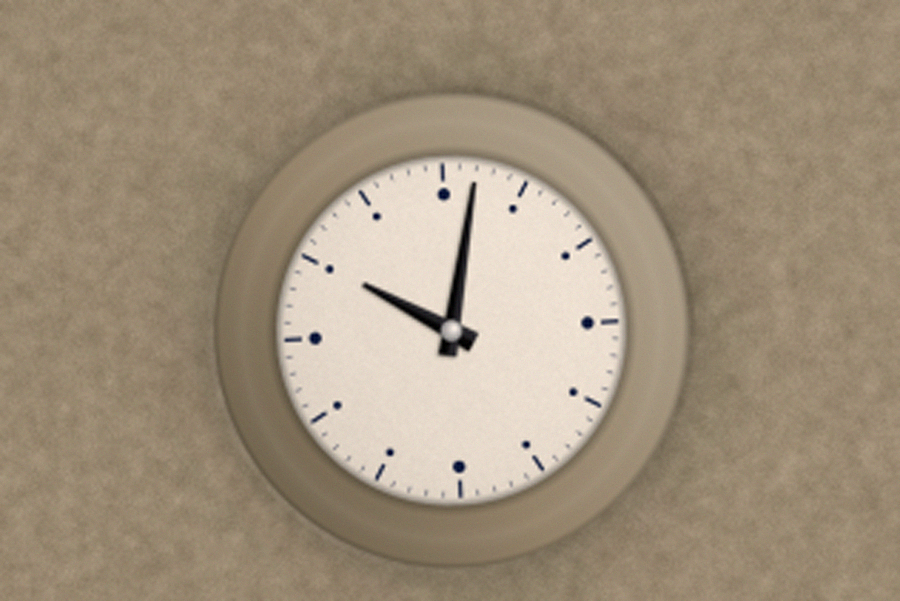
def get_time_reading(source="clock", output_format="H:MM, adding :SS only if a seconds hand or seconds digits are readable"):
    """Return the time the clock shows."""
10:02
